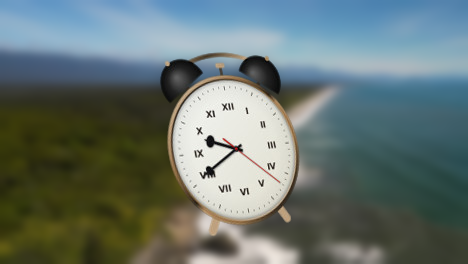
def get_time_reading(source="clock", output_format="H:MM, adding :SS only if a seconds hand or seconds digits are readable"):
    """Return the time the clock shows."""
9:40:22
